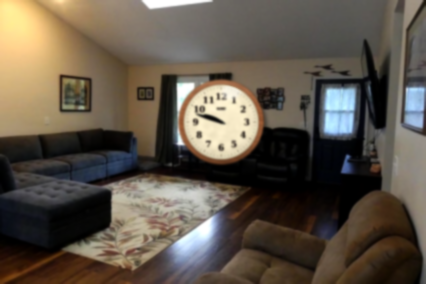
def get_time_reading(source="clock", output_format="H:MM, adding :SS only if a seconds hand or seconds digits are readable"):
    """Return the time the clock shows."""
9:48
